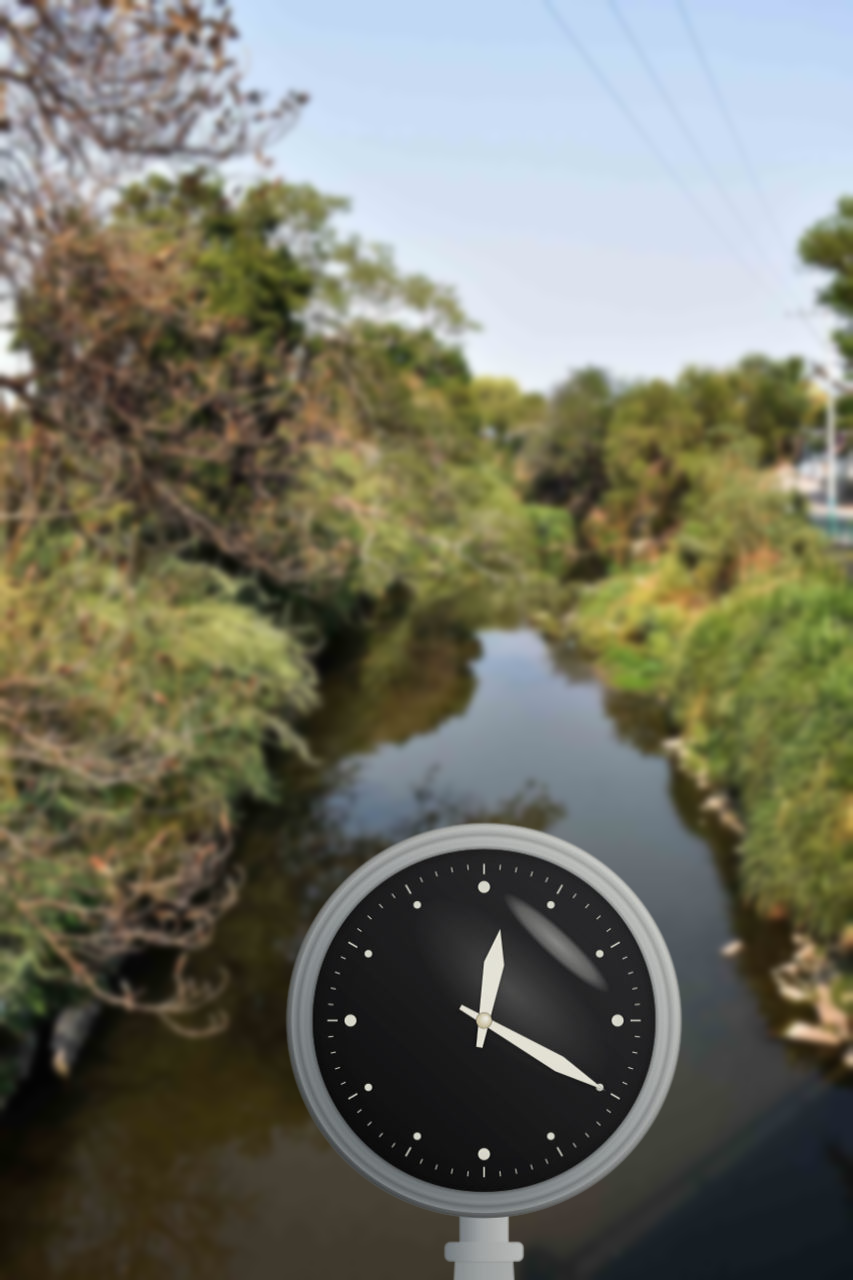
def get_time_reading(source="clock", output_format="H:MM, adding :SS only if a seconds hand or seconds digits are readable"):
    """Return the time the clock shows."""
12:20
